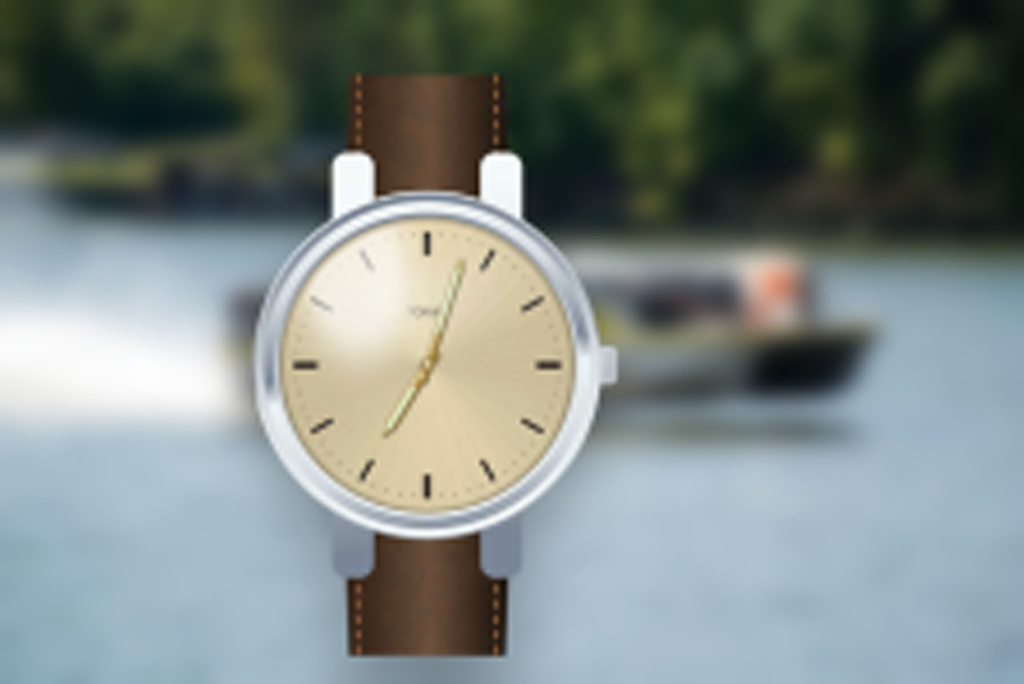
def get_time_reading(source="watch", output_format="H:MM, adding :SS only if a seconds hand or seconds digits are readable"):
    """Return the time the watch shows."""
7:03
